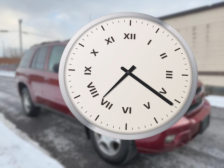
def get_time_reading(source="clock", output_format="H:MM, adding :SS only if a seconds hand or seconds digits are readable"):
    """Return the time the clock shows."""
7:21
